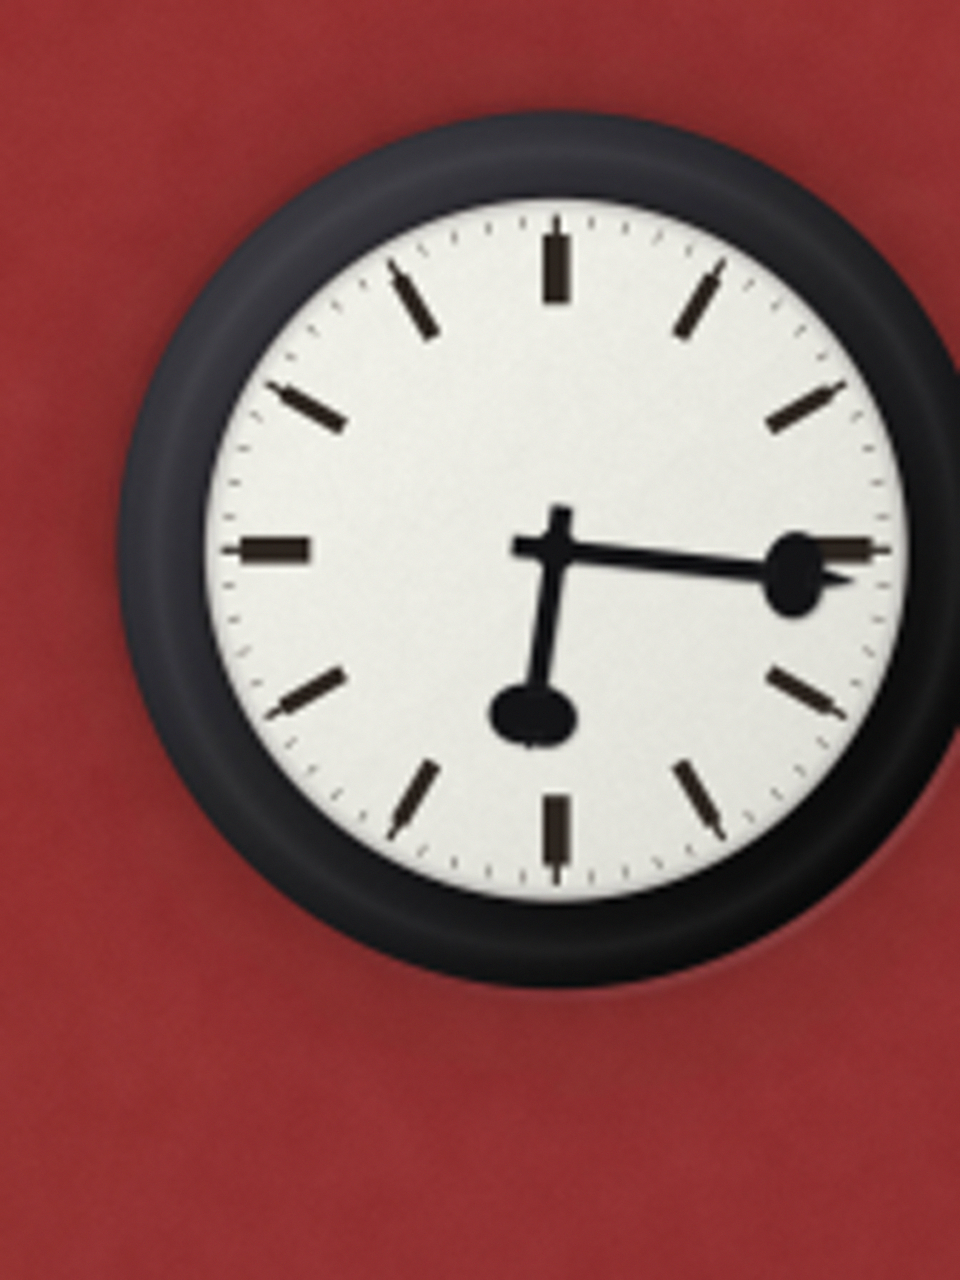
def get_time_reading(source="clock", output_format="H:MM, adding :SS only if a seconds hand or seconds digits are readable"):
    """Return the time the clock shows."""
6:16
